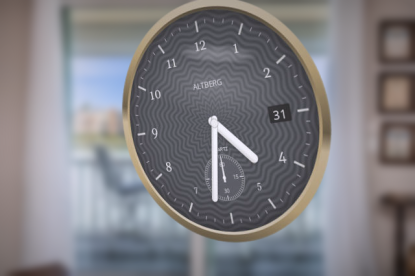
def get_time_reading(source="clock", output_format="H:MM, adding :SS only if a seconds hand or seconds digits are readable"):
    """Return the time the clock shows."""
4:32
